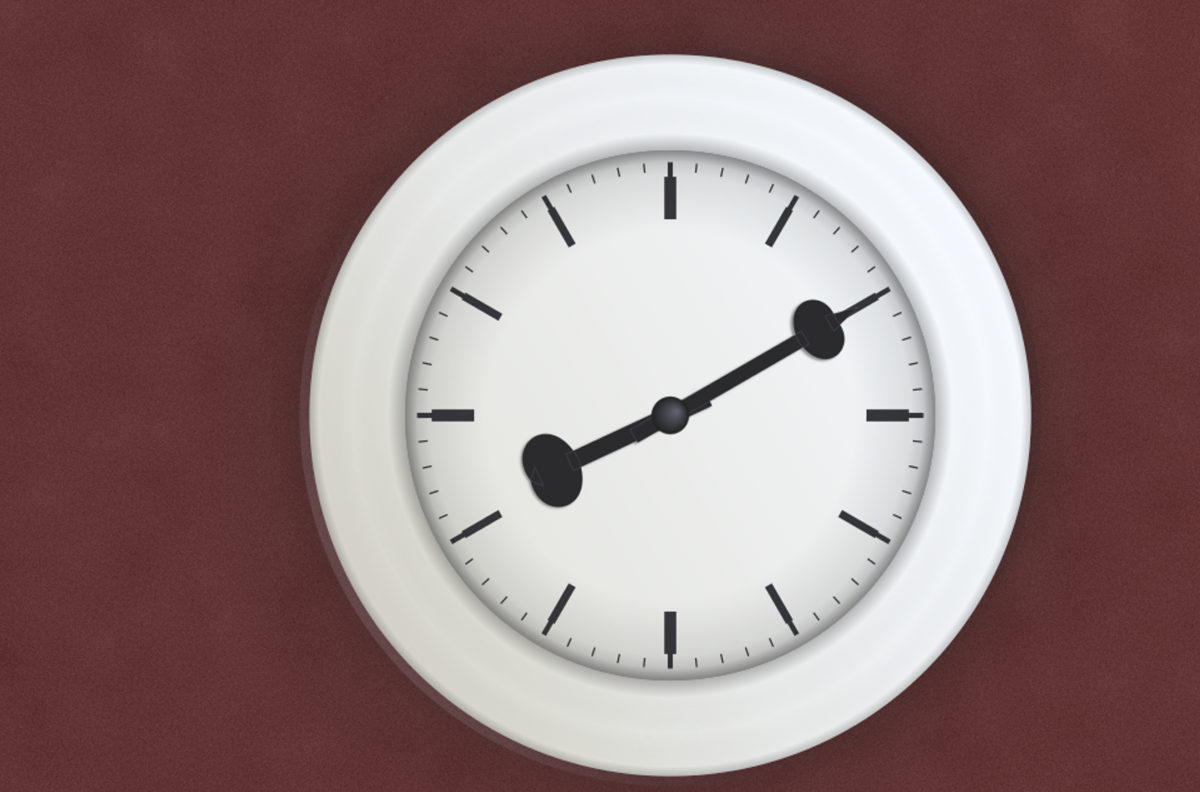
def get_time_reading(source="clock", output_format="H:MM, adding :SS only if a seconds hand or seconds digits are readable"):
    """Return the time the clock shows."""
8:10
